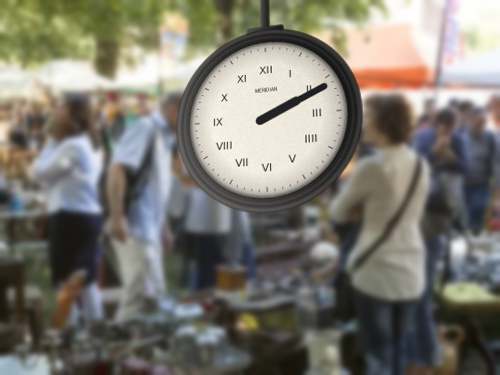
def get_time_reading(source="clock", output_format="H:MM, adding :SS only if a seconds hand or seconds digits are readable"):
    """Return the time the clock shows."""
2:11
